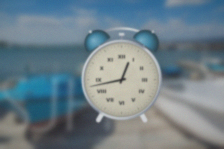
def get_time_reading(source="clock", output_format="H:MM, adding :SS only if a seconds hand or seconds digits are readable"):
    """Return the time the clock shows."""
12:43
